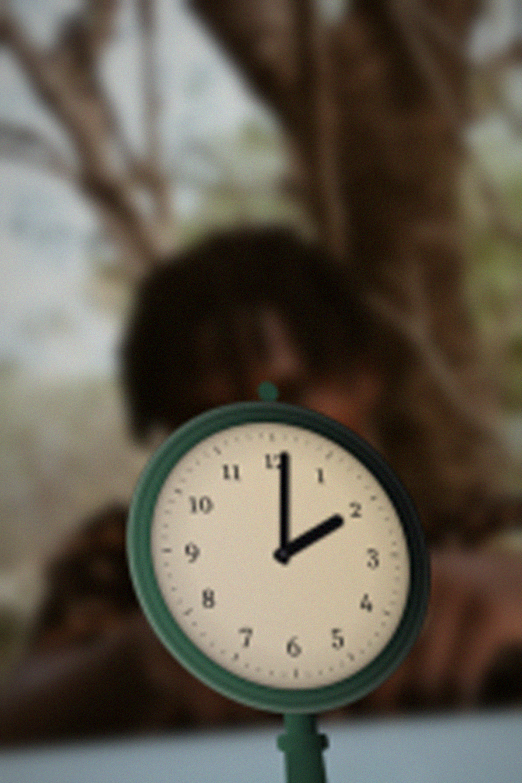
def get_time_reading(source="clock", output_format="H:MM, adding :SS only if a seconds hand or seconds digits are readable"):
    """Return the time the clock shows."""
2:01
